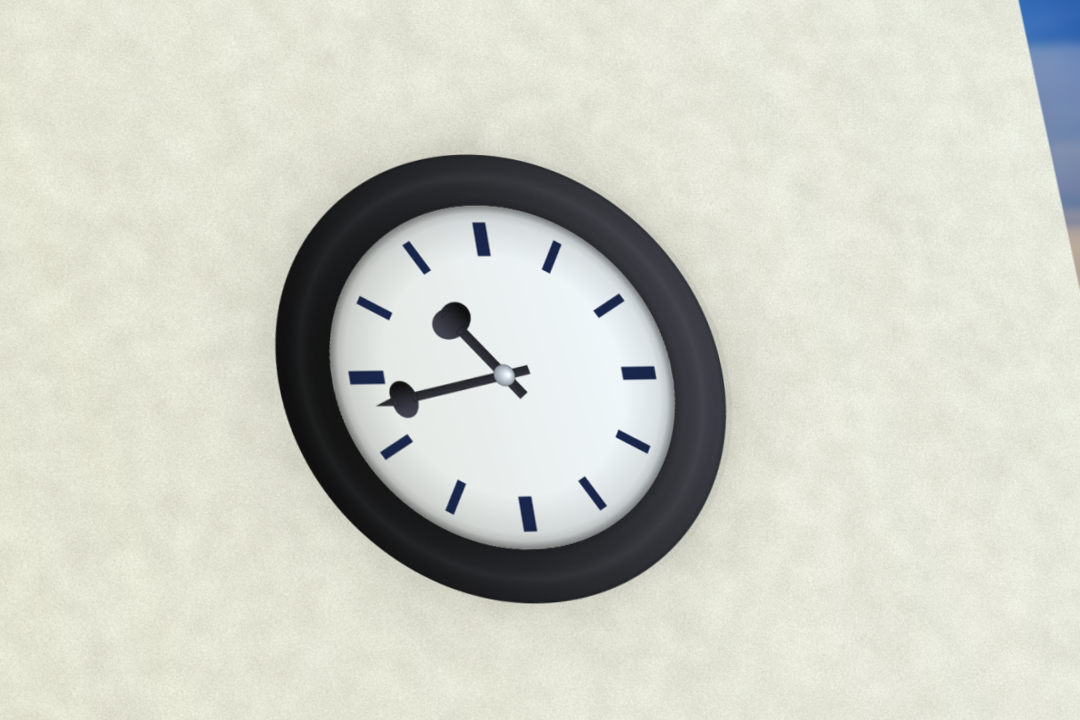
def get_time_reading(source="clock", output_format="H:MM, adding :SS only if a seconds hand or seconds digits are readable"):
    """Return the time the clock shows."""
10:43
